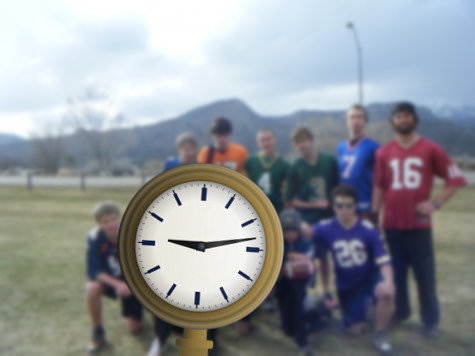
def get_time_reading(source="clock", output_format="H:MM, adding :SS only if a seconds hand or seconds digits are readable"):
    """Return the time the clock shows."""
9:13
